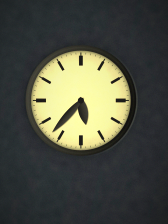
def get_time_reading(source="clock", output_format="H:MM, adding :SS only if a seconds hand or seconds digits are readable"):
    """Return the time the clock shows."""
5:37
